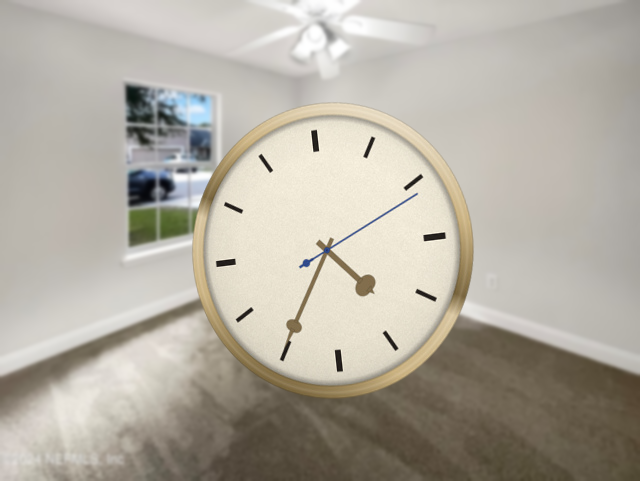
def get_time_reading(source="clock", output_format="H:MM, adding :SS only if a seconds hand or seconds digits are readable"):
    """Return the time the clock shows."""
4:35:11
